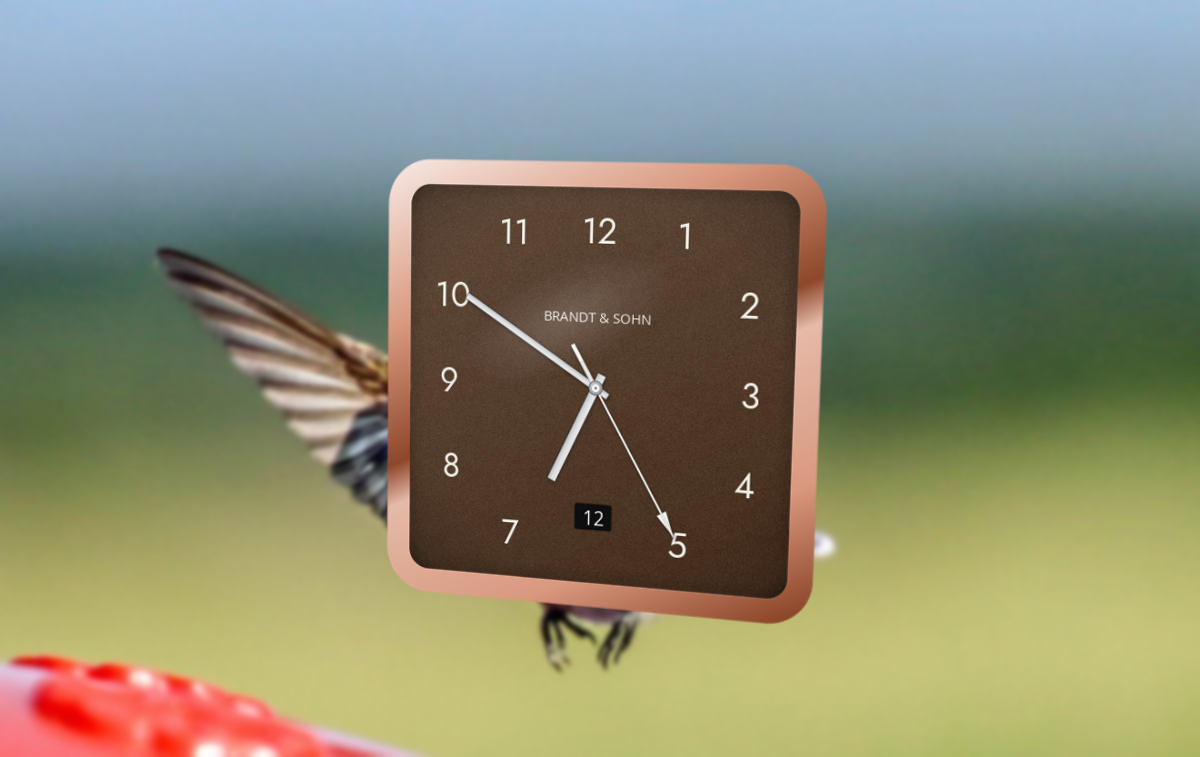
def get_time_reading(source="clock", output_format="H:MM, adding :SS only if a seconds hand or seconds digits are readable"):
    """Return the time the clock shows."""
6:50:25
